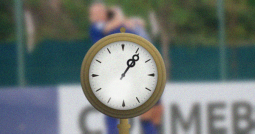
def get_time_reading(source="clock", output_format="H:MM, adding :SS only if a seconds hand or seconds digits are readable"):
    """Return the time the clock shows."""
1:06
